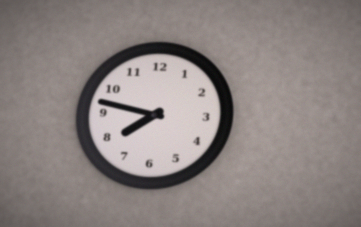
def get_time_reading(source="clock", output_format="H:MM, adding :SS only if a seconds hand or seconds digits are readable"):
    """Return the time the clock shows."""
7:47
